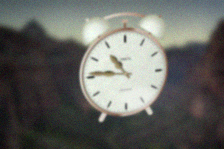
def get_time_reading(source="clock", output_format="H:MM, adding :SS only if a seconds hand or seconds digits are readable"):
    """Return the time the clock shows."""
10:46
